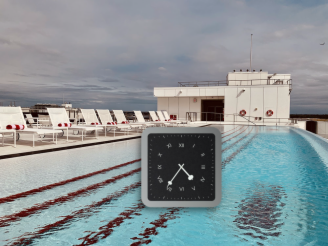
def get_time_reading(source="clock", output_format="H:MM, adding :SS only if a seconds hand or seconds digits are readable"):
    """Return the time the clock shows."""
4:36
